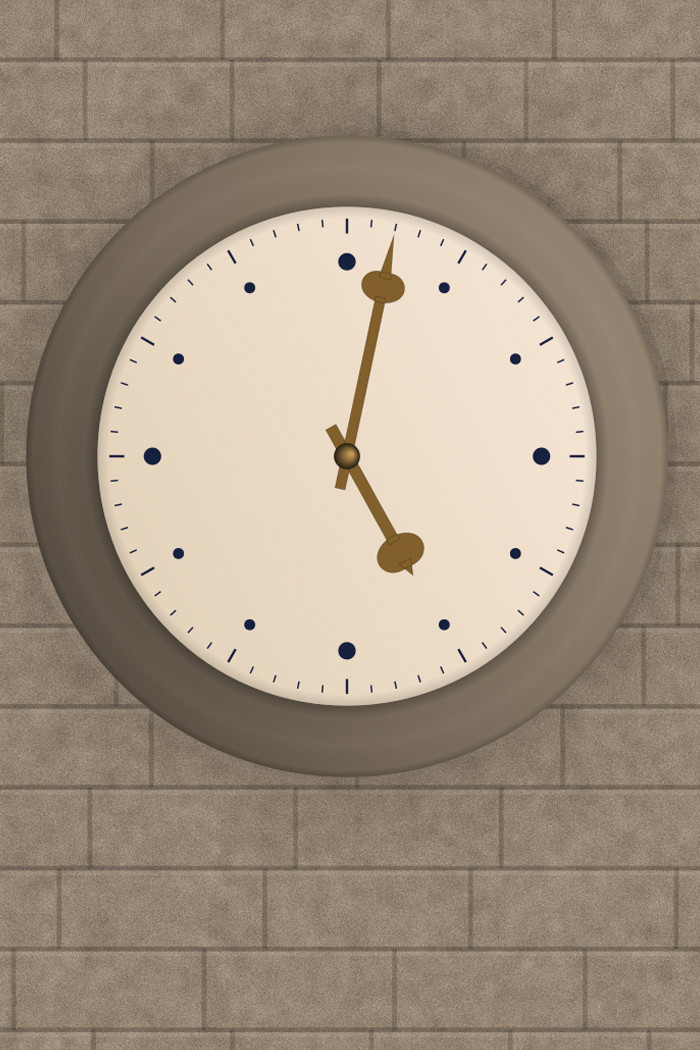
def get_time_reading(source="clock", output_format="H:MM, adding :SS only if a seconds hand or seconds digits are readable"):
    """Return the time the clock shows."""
5:02
